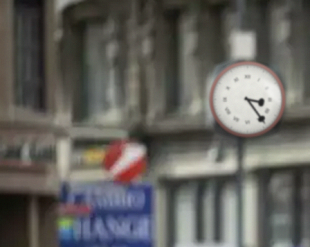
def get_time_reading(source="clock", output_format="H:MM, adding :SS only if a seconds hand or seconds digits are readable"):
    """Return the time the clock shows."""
3:24
